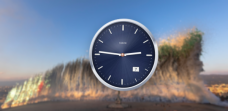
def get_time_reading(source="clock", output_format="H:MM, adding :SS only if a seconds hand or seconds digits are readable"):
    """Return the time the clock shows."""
2:46
